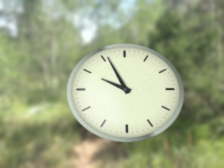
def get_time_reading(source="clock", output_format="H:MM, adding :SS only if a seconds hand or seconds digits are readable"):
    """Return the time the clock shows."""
9:56
